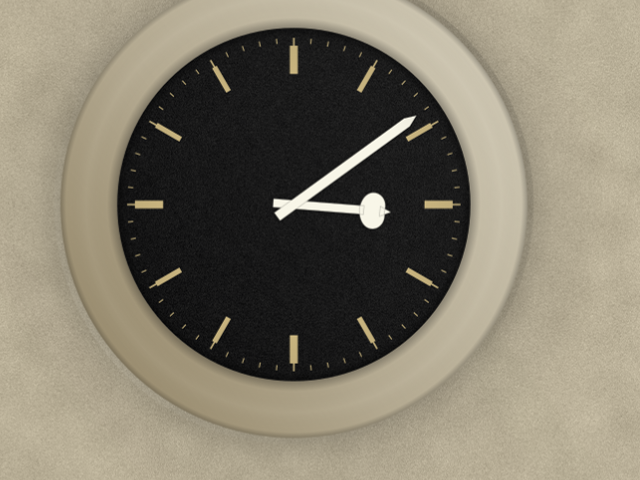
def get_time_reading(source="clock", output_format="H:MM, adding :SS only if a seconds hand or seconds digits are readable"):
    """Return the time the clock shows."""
3:09
